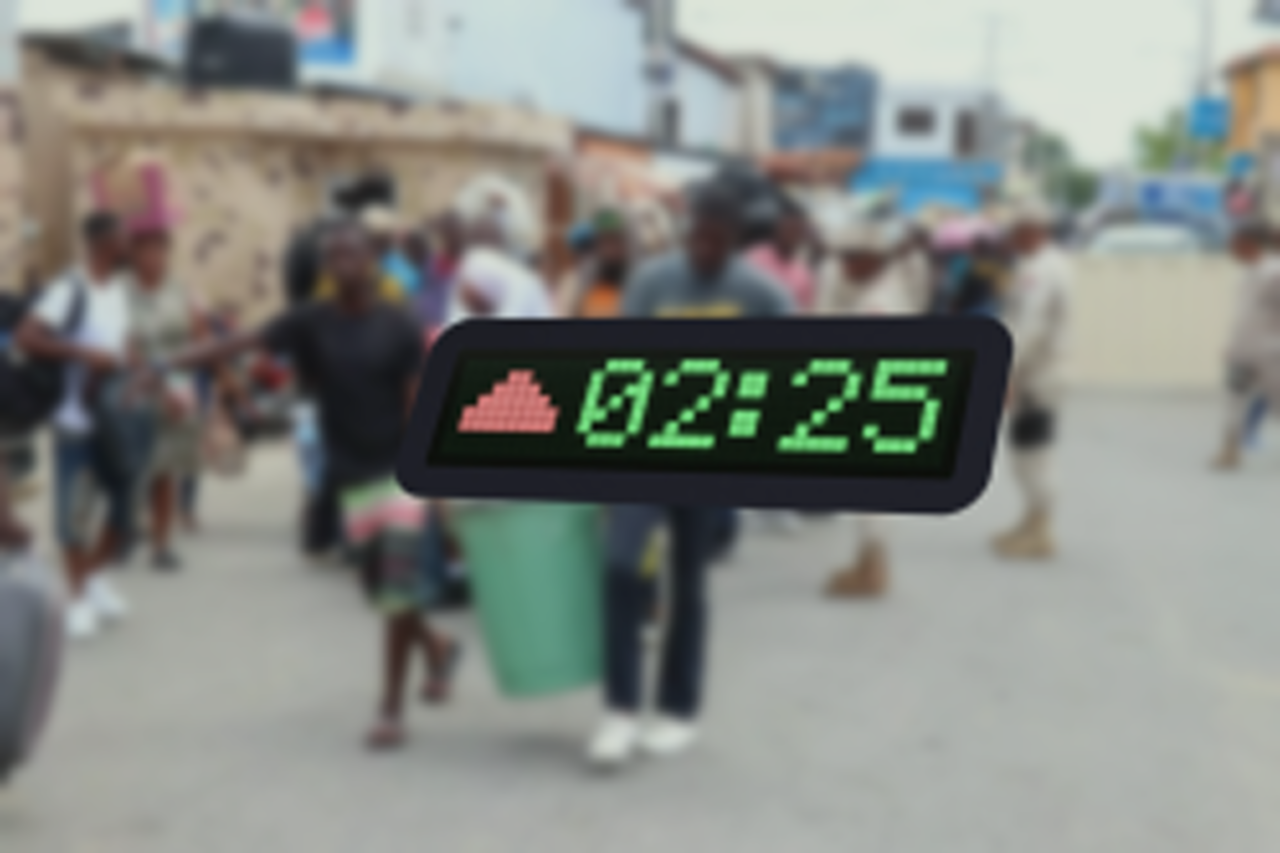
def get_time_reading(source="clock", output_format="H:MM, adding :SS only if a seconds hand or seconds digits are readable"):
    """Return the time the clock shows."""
2:25
